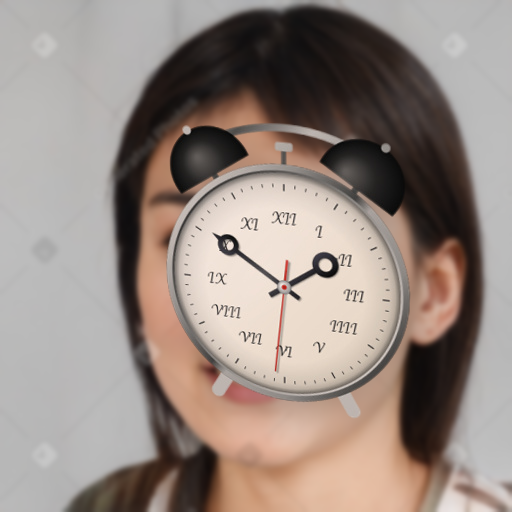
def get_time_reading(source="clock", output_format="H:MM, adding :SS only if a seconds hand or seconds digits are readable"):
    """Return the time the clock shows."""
1:50:31
